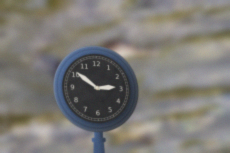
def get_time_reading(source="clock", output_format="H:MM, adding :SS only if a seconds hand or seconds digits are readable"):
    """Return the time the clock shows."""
2:51
